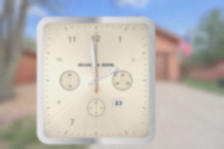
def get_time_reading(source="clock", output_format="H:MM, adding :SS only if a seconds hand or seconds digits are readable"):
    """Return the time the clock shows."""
1:59
